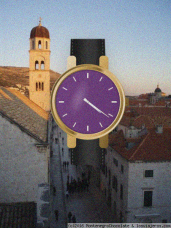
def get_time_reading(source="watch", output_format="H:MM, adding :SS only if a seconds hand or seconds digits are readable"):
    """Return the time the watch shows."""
4:21
